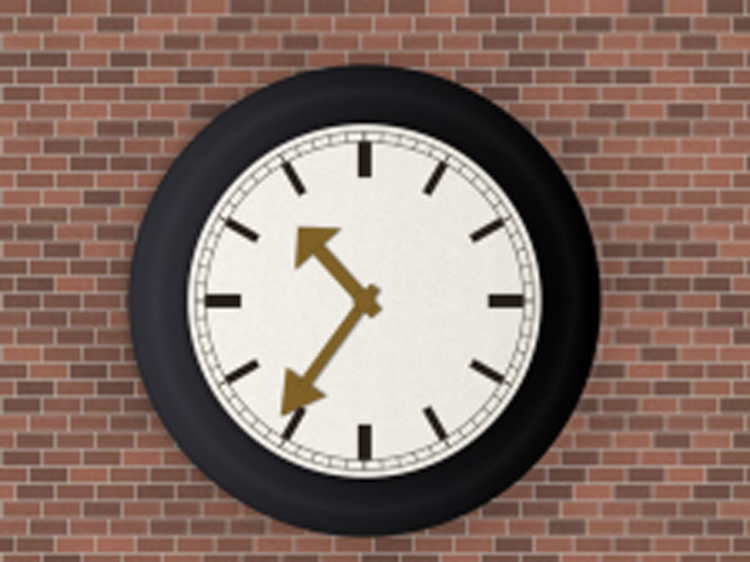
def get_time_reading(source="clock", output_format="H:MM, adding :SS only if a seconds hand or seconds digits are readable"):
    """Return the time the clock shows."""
10:36
